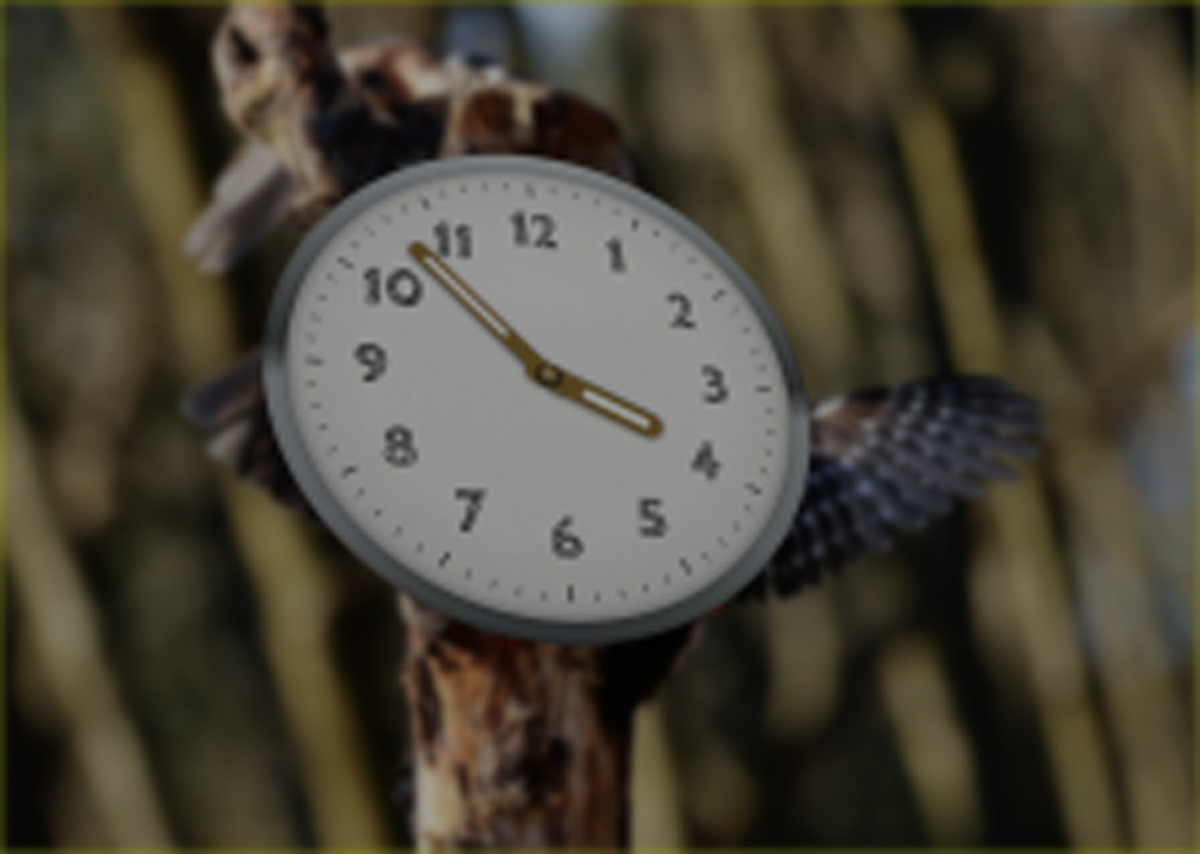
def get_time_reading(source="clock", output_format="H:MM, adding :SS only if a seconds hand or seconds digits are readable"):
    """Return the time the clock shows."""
3:53
